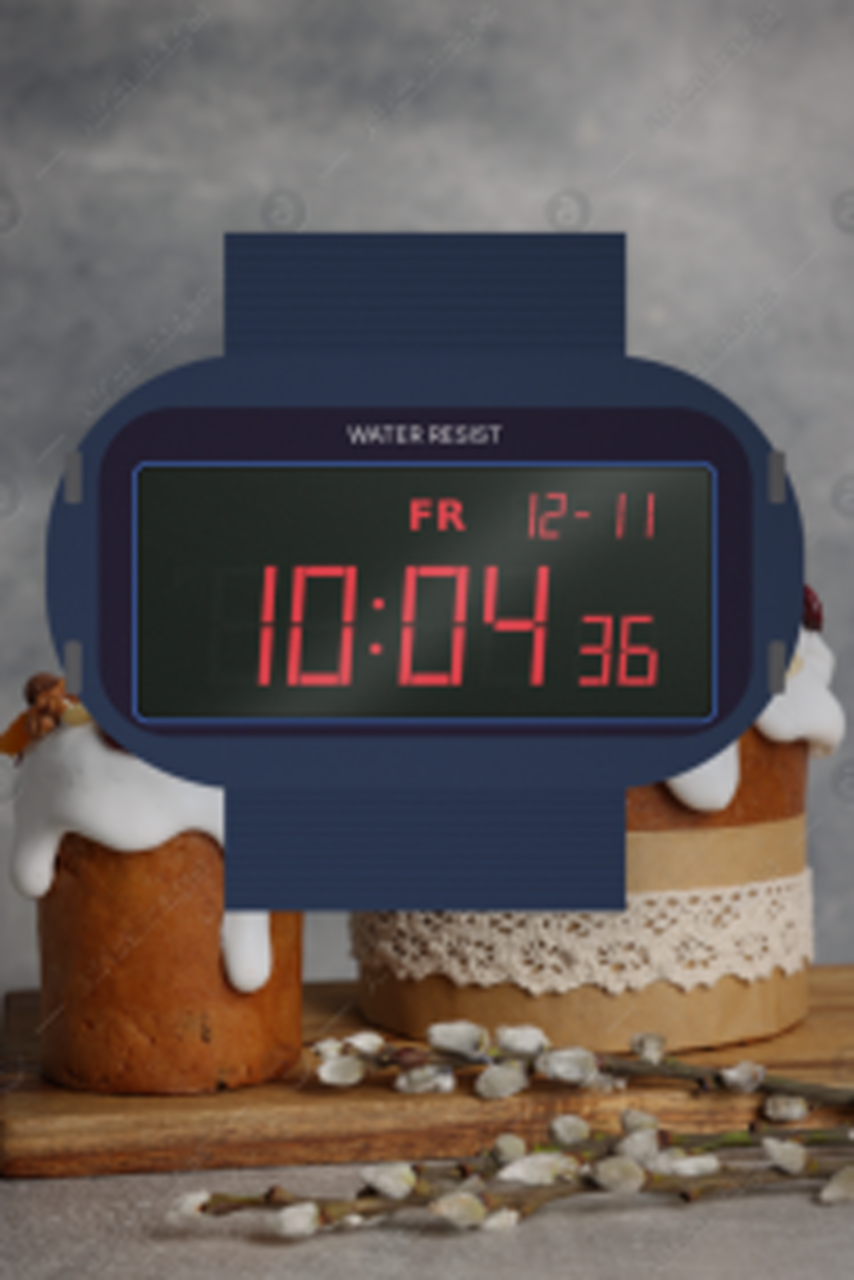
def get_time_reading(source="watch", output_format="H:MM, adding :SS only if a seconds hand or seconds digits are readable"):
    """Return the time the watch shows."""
10:04:36
